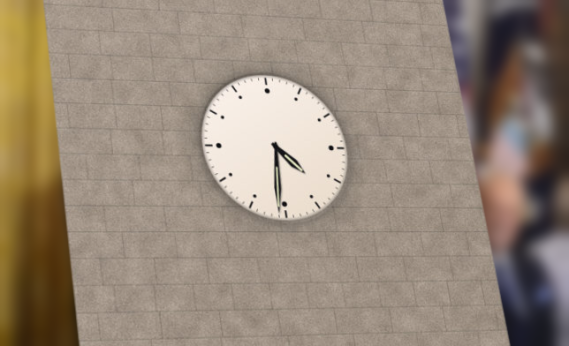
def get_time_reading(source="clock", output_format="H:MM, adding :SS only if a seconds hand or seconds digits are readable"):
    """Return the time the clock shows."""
4:31
